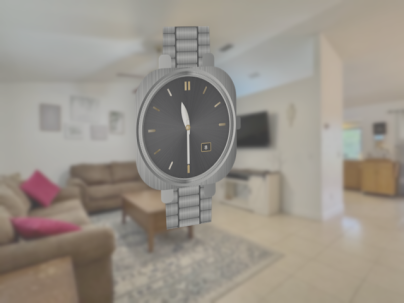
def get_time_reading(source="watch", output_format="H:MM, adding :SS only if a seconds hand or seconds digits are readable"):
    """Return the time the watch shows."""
11:30
